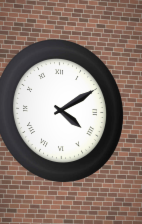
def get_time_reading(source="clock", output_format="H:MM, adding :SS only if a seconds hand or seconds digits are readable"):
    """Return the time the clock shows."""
4:10
